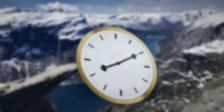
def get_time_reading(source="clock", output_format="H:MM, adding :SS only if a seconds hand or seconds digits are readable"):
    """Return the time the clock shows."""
8:10
